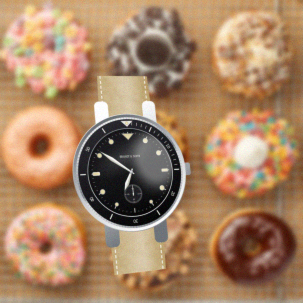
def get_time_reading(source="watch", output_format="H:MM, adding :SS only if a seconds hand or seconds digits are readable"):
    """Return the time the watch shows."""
6:51
